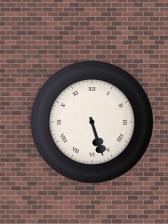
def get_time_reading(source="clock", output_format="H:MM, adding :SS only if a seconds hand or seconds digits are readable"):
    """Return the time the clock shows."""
5:27
